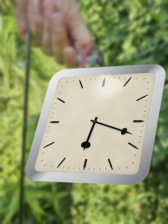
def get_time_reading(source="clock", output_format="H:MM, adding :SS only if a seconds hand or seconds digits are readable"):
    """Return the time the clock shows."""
6:18
